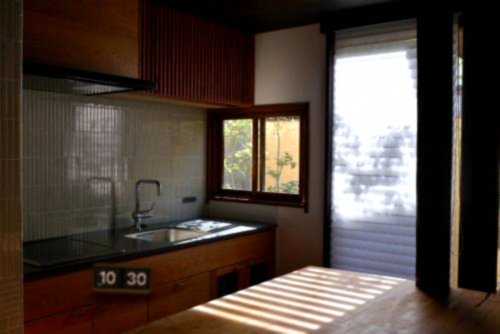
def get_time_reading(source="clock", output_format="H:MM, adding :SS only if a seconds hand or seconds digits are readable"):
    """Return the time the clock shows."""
10:30
